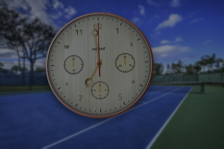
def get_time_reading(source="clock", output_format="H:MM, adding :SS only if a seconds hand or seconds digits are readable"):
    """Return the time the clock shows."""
6:59
